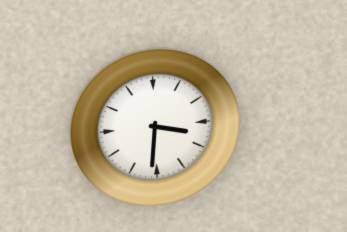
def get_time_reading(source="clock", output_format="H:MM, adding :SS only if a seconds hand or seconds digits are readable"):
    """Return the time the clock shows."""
3:31
